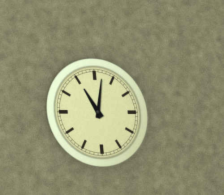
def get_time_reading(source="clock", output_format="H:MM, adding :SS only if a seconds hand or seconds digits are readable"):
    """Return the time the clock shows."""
11:02
